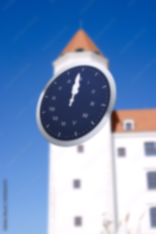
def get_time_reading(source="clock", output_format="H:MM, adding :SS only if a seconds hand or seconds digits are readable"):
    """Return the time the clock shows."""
11:59
